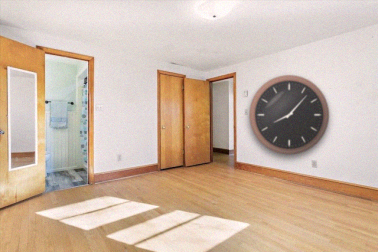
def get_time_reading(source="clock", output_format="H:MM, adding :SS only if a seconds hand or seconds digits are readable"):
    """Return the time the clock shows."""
8:07
